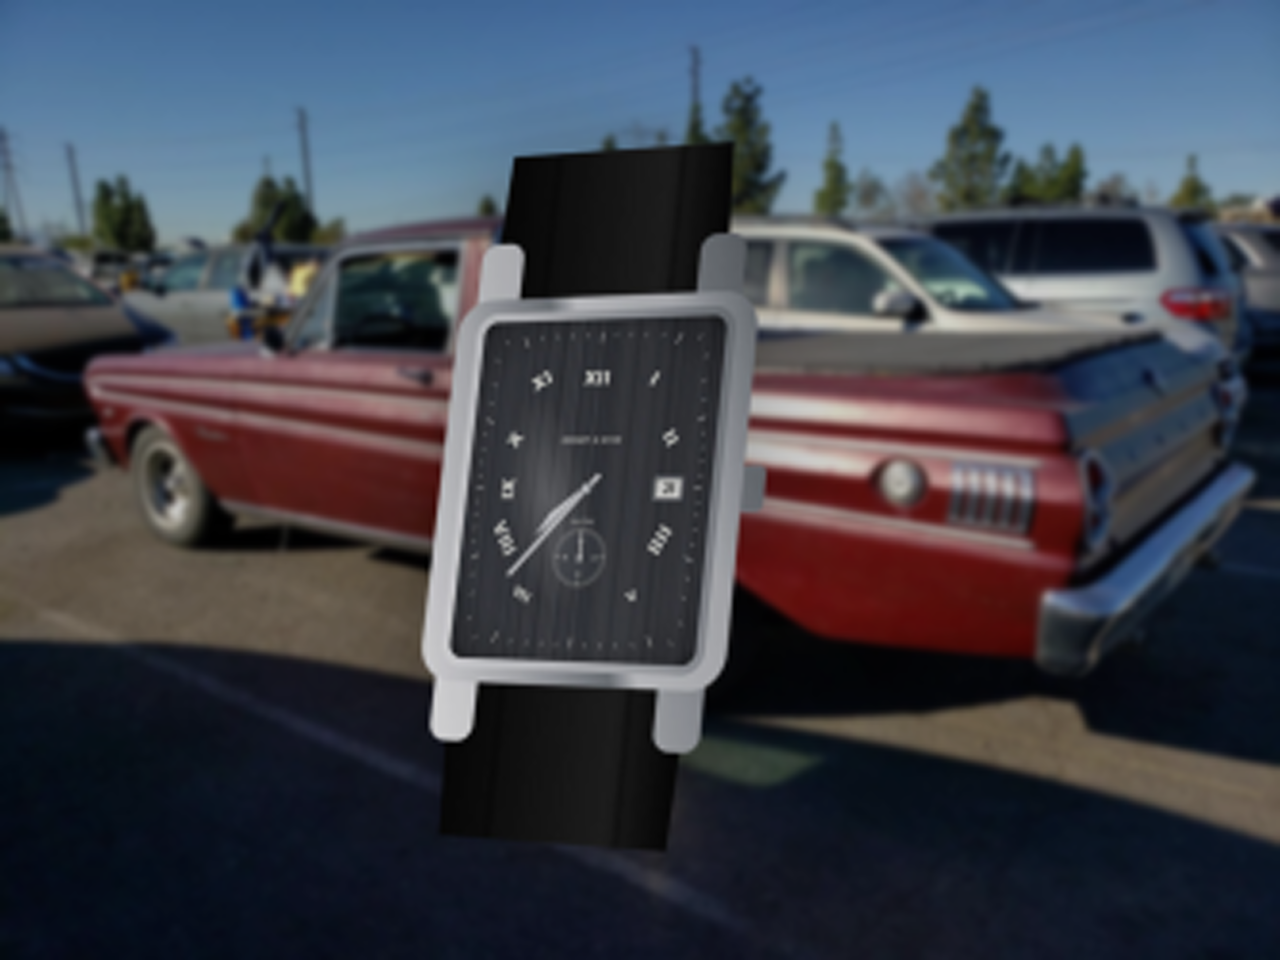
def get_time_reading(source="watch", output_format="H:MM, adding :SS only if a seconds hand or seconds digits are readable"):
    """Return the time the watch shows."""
7:37
